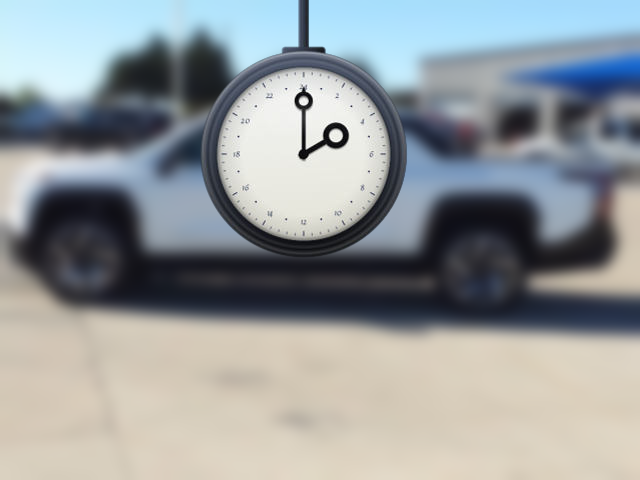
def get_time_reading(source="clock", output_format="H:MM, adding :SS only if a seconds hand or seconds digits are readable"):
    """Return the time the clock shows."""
4:00
